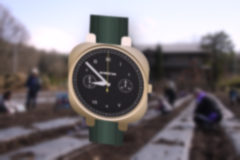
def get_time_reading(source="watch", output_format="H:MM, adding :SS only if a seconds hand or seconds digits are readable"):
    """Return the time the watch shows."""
8:52
